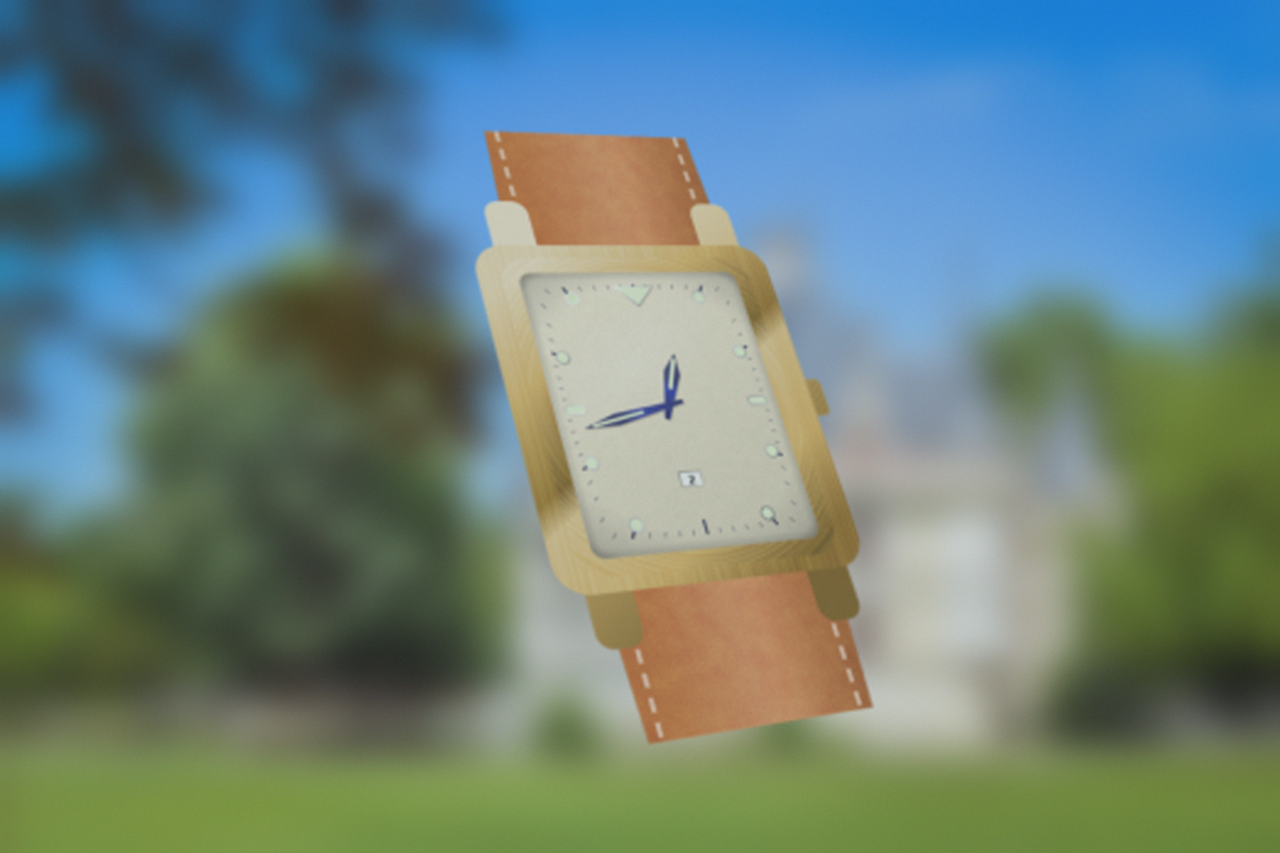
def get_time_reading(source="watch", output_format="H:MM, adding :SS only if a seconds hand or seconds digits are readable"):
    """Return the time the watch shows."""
12:43
